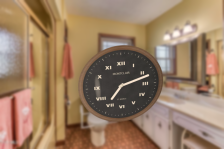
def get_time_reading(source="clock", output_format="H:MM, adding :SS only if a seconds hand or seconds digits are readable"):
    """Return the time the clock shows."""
7:12
